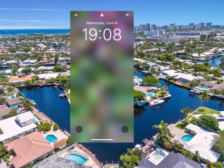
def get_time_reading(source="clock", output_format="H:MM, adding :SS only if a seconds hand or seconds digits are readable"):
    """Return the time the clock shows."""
19:08
